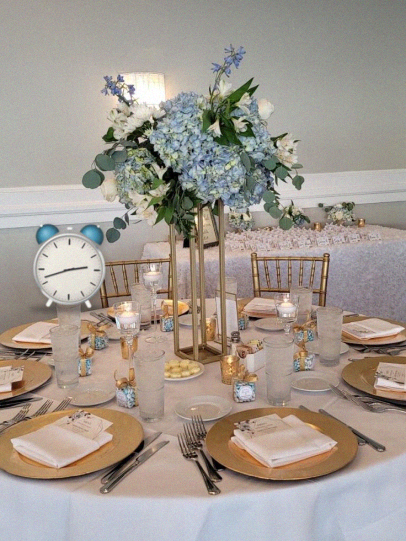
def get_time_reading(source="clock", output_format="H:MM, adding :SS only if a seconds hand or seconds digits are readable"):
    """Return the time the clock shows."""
2:42
